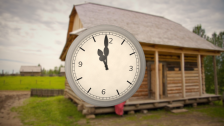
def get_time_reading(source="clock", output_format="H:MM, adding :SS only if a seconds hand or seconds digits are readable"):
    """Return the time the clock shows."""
10:59
